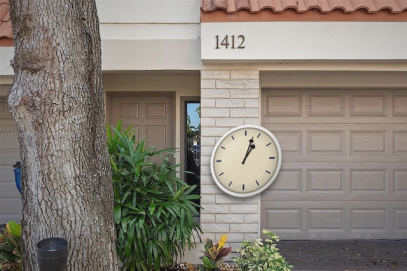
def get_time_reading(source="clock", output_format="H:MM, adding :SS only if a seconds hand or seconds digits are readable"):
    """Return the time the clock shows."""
1:03
